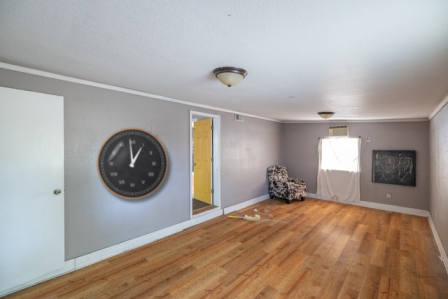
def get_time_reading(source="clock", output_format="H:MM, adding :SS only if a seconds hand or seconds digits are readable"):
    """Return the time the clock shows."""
12:59
